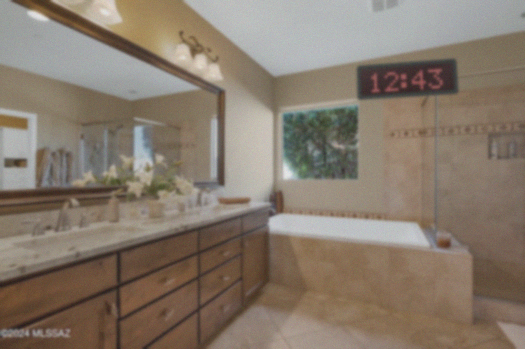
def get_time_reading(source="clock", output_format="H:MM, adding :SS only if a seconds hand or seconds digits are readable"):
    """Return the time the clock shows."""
12:43
